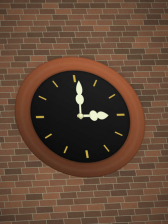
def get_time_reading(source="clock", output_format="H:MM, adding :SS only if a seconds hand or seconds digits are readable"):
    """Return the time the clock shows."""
3:01
